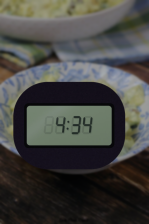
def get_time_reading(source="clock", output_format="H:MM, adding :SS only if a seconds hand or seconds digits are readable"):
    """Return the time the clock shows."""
4:34
